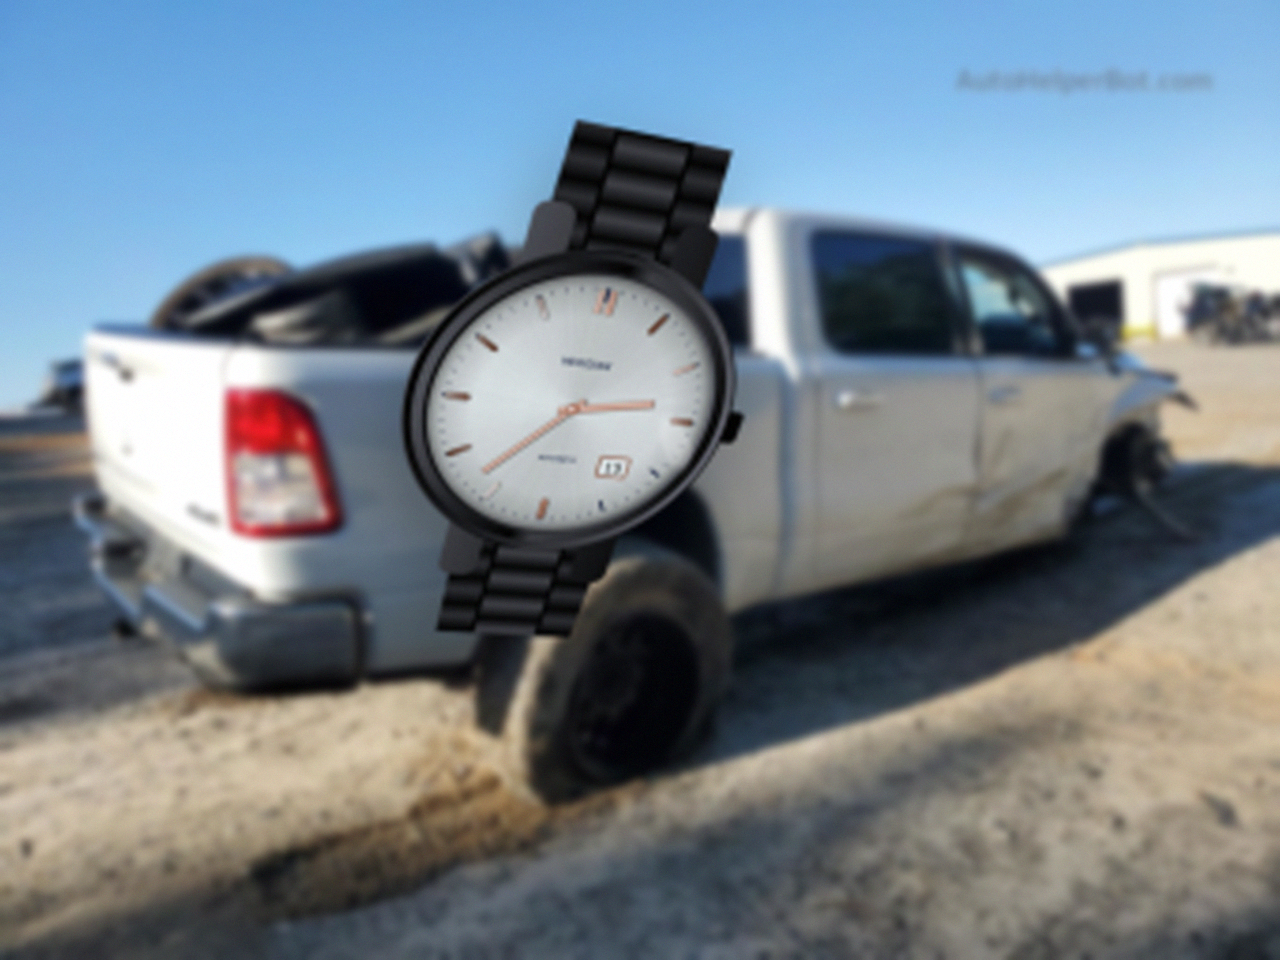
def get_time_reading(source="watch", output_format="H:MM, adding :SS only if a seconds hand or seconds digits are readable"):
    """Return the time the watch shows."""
2:37
